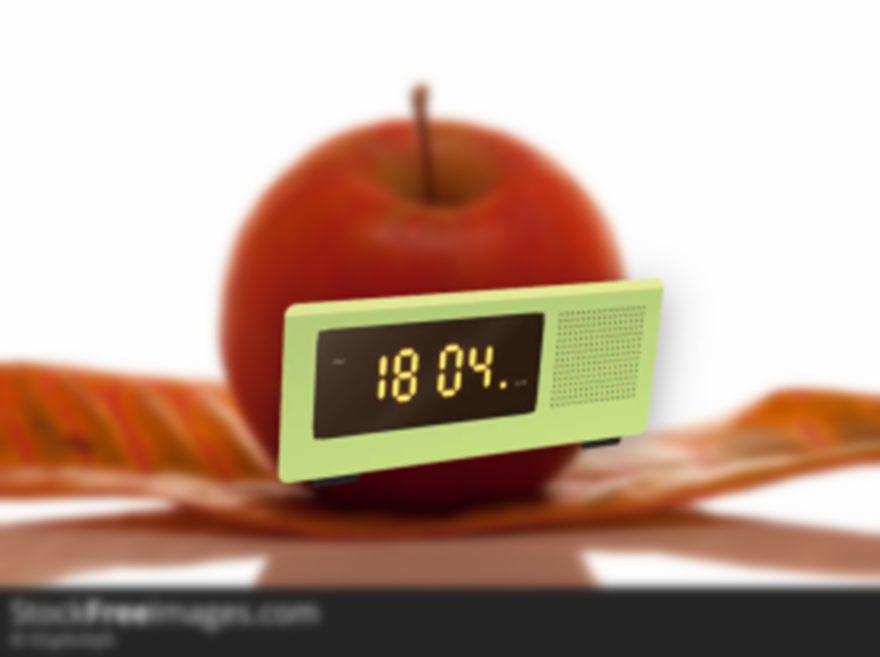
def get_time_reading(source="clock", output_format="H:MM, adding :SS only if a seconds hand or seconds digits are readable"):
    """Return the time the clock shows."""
18:04
